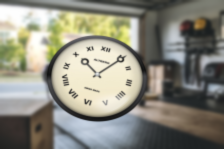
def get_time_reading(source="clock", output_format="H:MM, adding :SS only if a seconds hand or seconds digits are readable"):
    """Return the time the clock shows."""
10:06
